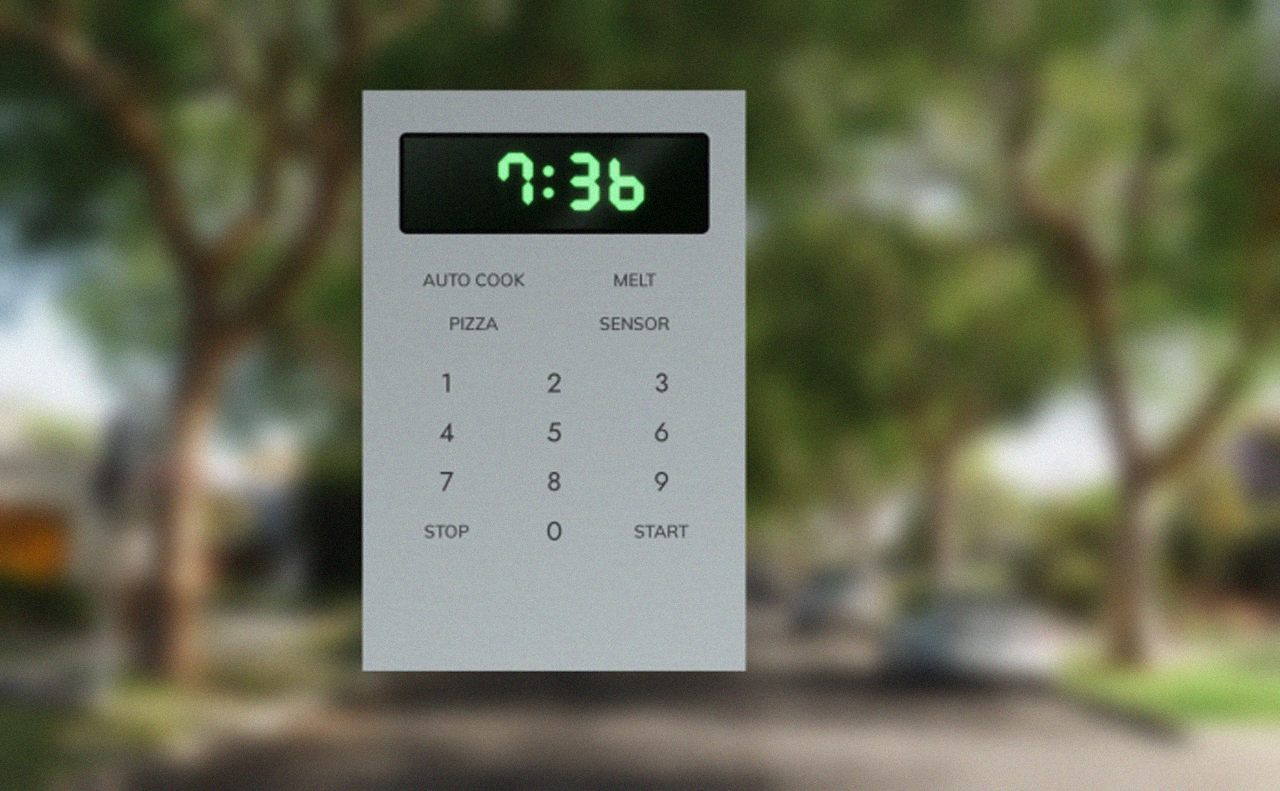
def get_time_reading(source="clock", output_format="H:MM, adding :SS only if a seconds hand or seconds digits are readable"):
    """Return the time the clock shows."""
7:36
